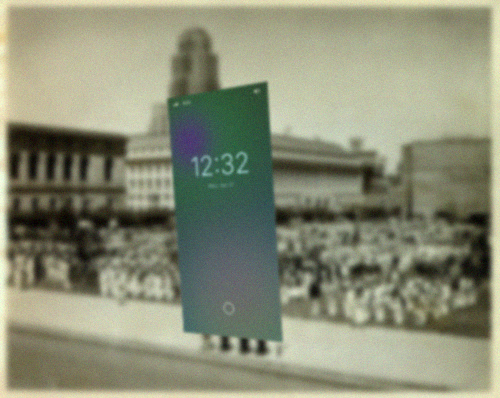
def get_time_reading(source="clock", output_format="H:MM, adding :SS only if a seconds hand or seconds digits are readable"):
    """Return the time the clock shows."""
12:32
